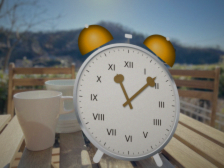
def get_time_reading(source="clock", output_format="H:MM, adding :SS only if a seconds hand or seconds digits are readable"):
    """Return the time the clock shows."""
11:08
